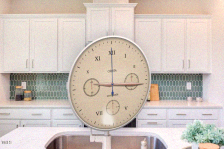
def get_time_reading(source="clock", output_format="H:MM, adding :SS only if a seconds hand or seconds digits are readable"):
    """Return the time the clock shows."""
9:16
